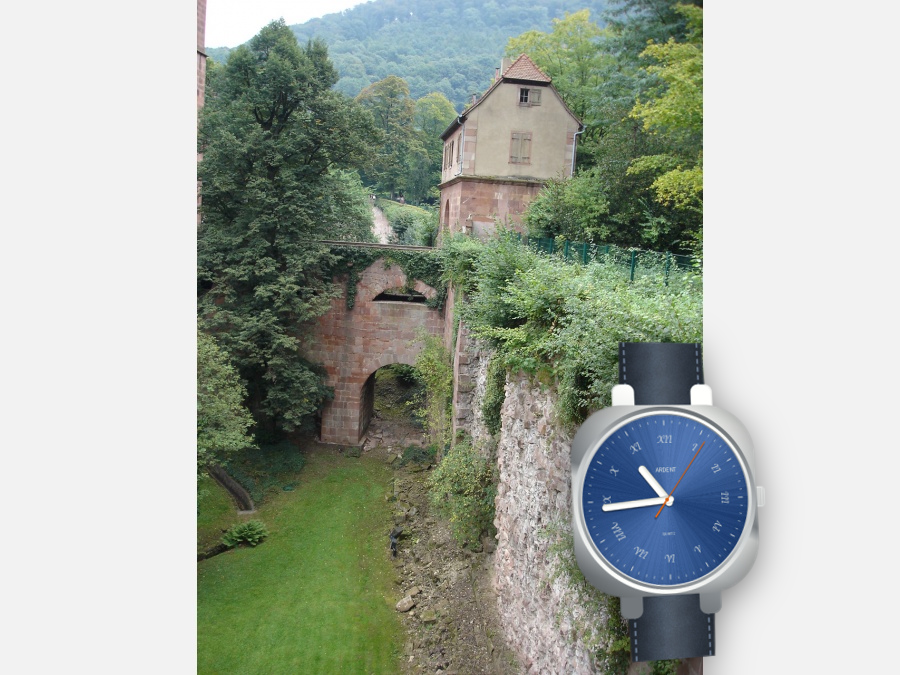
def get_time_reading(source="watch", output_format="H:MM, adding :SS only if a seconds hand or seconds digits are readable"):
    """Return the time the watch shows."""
10:44:06
